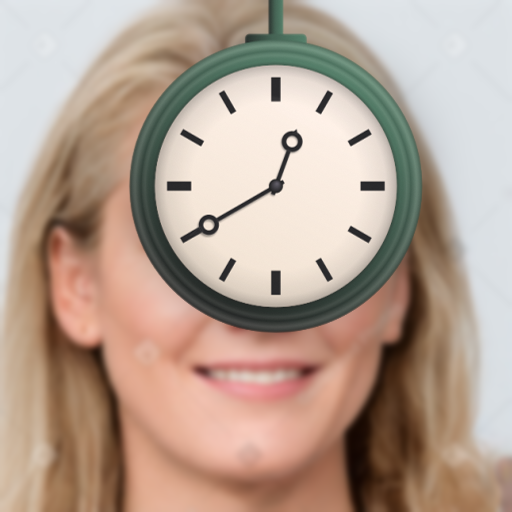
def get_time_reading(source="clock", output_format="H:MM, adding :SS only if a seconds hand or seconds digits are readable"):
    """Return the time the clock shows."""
12:40
